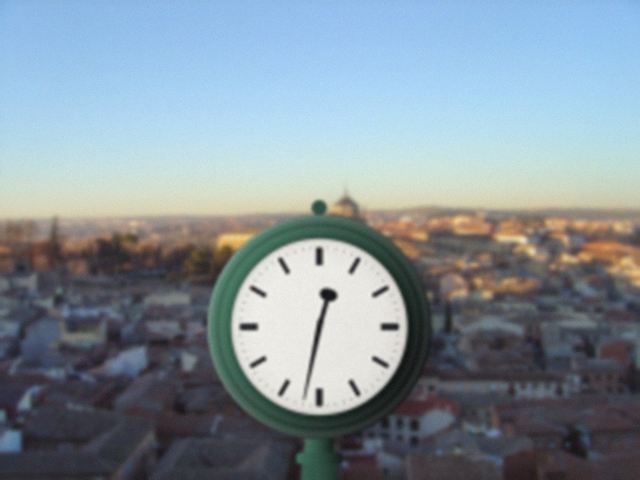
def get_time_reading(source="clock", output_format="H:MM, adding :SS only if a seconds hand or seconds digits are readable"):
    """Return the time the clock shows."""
12:32
